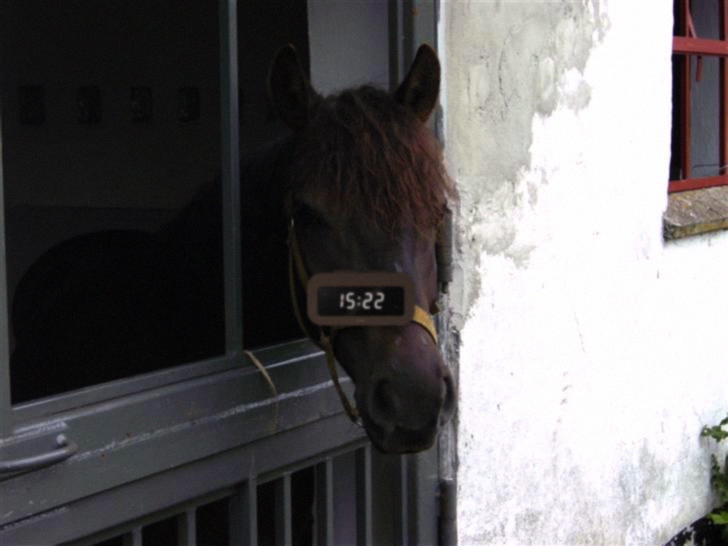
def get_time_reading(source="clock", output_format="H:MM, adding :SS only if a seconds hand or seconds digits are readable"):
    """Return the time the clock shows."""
15:22
